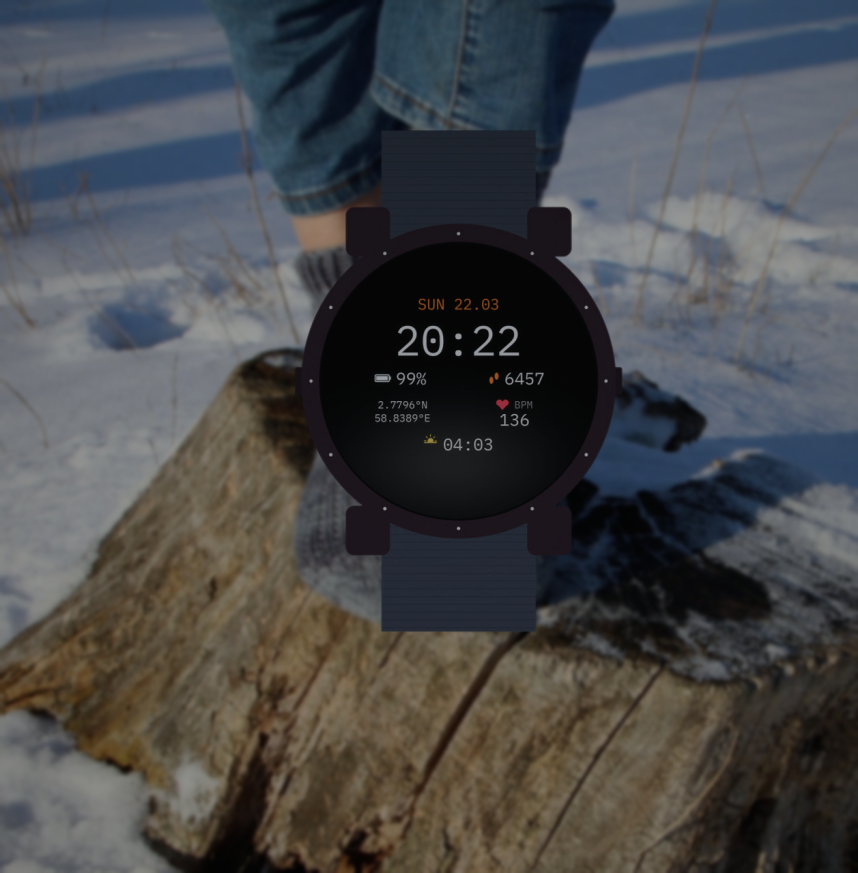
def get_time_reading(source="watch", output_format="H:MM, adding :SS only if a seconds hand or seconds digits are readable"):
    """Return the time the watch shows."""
20:22
